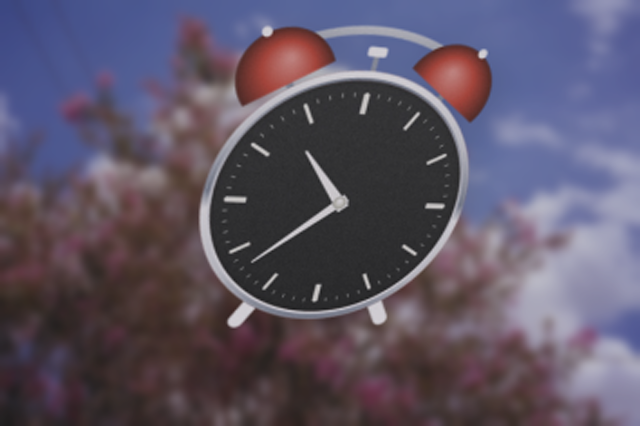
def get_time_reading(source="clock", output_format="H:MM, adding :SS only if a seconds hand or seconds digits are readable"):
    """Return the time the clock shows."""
10:38
